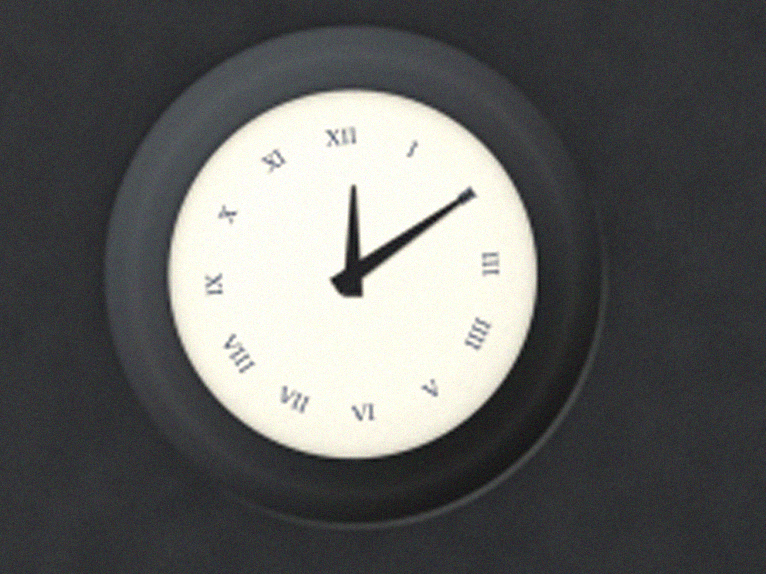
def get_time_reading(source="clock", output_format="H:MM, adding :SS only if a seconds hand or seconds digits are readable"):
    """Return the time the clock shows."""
12:10
